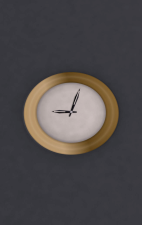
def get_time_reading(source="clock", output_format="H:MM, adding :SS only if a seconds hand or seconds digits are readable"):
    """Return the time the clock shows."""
9:03
